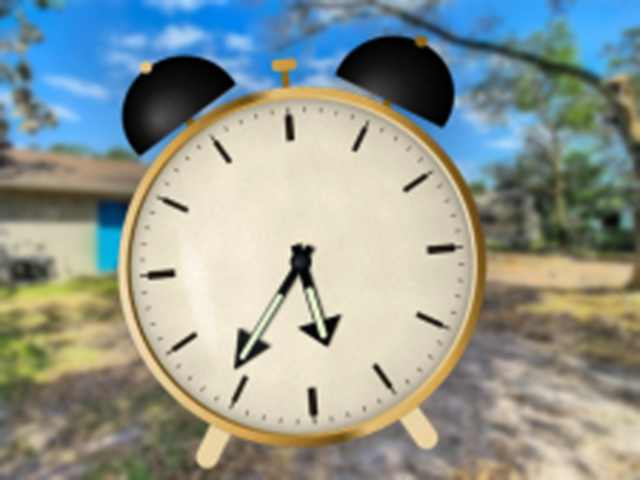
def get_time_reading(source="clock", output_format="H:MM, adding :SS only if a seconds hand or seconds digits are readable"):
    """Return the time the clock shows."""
5:36
